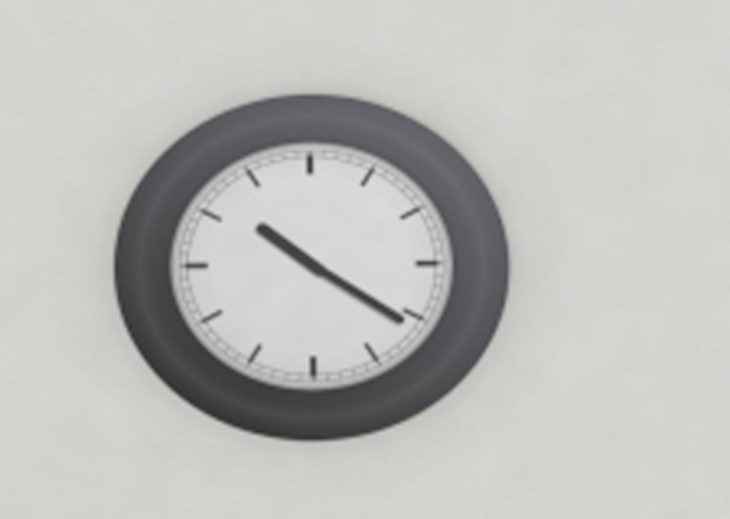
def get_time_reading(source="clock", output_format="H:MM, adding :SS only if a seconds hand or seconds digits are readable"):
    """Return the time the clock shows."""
10:21
